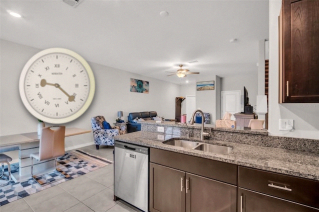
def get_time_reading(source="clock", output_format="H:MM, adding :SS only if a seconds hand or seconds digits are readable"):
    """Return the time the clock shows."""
9:22
